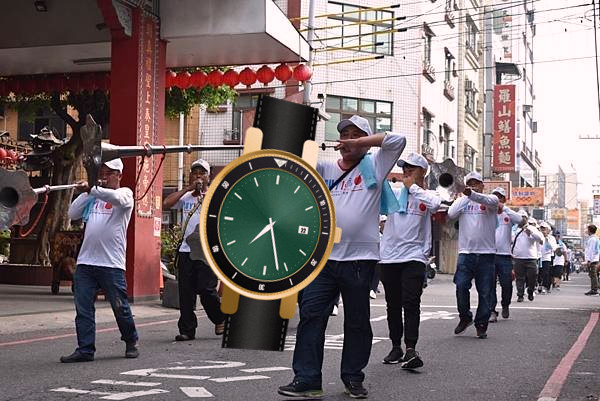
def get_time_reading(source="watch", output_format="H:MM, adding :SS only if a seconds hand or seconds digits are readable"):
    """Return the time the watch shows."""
7:27
